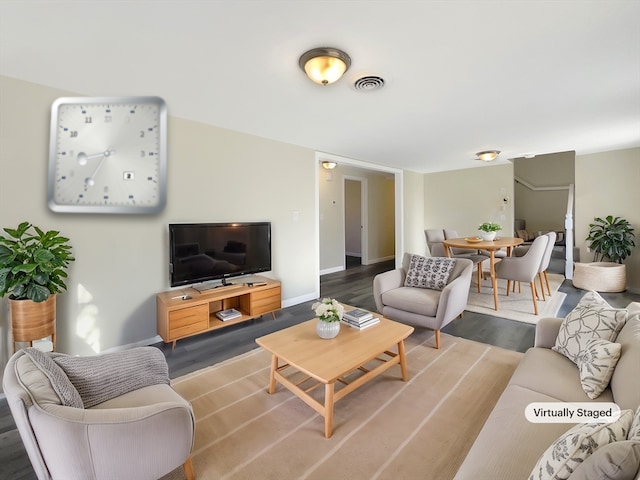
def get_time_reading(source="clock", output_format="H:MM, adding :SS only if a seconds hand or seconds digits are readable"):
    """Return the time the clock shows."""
8:35
